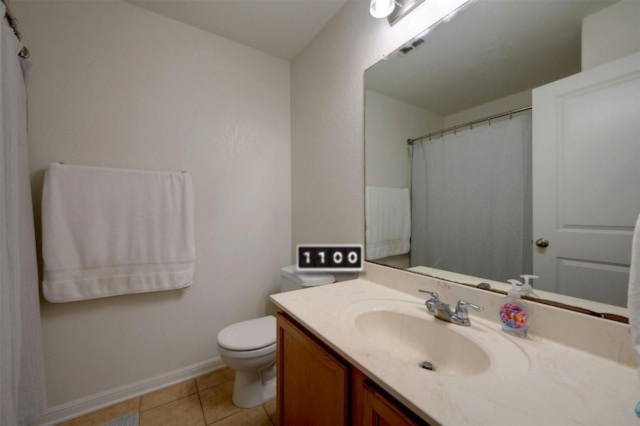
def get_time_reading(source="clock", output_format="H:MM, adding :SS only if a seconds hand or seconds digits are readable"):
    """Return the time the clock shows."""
11:00
